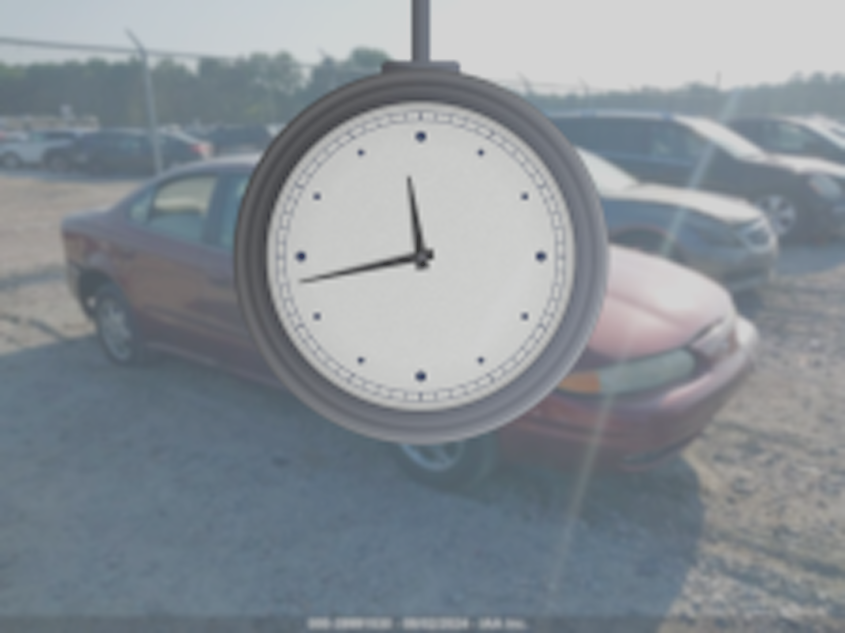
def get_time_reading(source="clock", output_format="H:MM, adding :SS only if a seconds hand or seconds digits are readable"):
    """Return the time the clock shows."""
11:43
